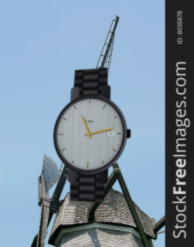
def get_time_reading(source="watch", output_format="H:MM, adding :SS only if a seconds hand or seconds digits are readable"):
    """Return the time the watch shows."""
11:13
